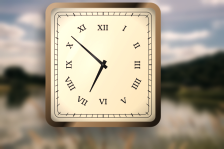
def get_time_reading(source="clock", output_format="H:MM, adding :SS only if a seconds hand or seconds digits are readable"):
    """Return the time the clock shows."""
6:52
